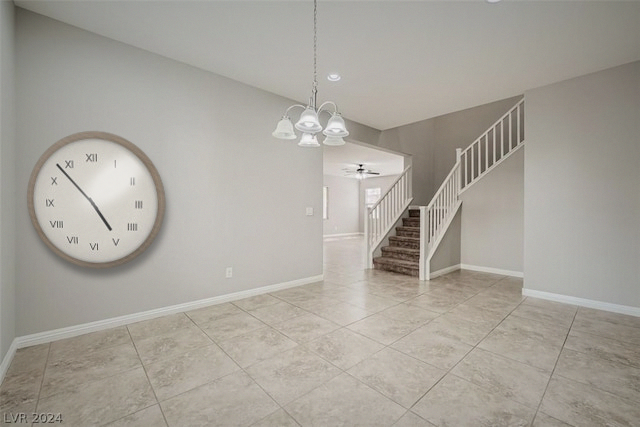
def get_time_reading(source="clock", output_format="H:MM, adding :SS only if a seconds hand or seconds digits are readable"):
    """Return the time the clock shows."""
4:53
